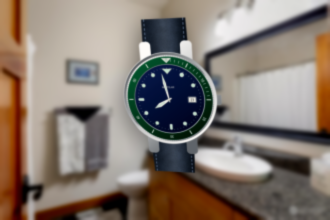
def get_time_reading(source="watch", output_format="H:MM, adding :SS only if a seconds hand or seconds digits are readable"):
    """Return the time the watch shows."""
7:58
